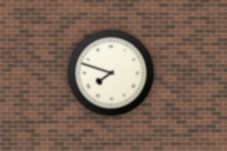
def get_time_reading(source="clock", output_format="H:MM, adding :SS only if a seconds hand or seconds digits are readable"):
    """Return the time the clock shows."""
7:48
